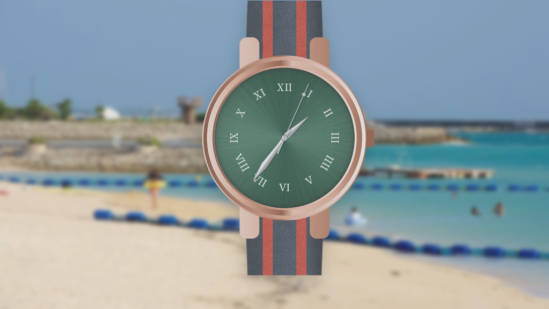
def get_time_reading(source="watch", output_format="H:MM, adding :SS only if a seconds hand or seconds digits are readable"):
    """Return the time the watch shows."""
1:36:04
